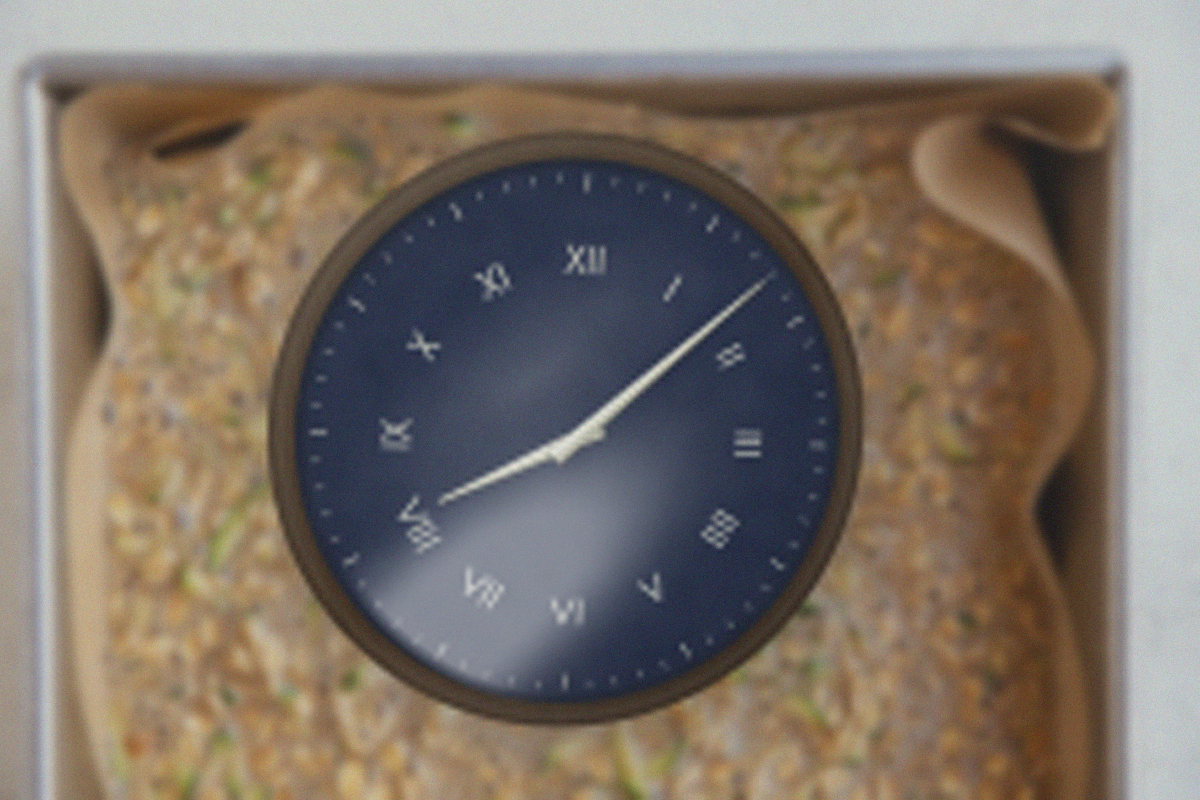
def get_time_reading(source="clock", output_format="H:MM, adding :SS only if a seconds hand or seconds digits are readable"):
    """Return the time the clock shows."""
8:08
